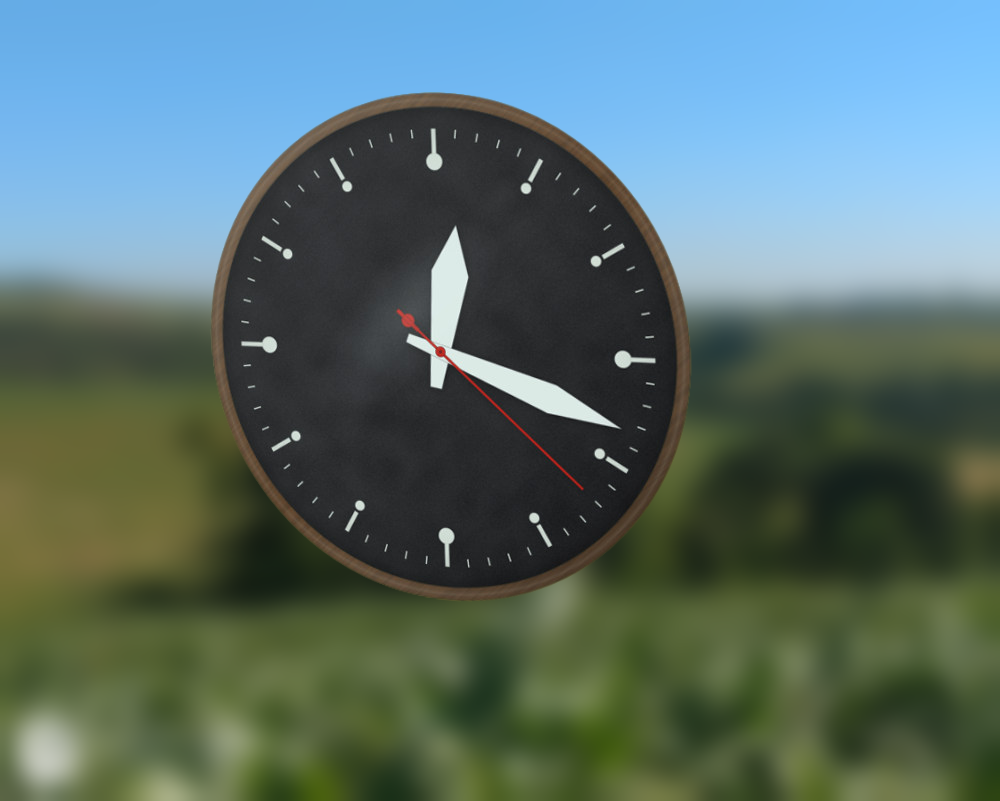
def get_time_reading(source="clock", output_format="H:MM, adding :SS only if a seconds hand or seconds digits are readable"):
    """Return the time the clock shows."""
12:18:22
